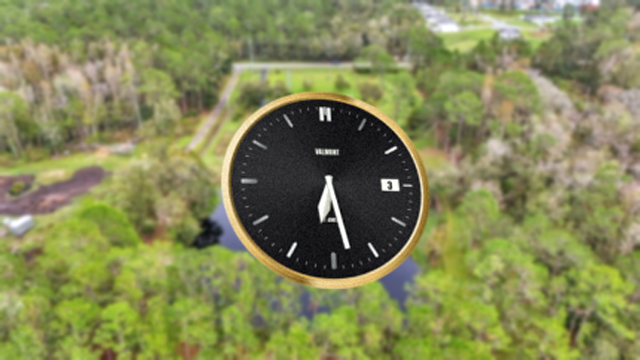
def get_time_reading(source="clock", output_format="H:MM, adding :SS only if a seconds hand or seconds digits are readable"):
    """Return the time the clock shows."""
6:28
